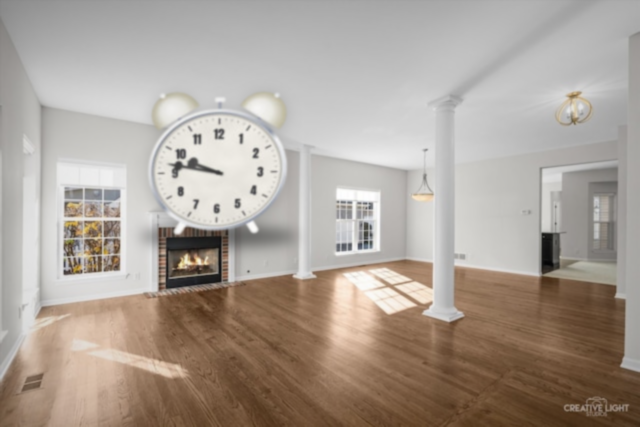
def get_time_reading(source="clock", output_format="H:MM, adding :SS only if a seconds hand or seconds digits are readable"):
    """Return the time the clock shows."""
9:47
